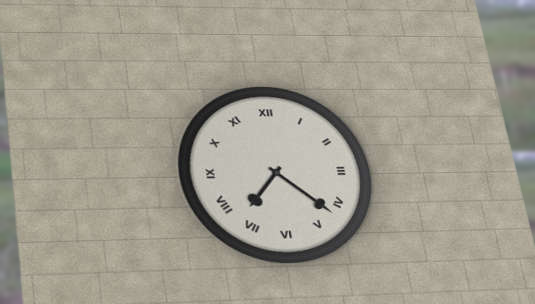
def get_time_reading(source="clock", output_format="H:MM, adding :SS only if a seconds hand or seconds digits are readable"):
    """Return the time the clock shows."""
7:22
